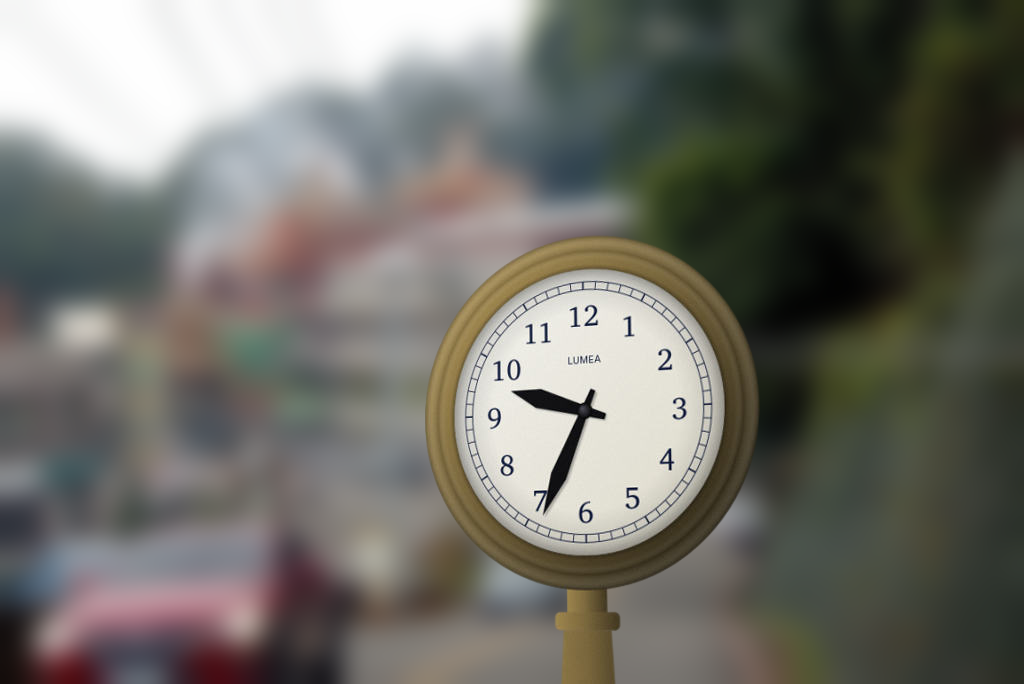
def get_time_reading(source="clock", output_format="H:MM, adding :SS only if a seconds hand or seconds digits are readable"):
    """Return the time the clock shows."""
9:34
